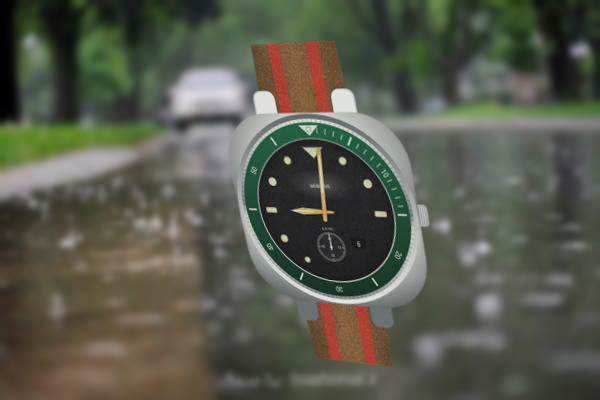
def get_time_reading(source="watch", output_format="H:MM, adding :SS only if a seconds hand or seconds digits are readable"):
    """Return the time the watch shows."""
9:01
